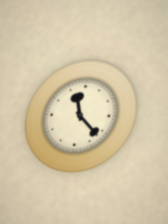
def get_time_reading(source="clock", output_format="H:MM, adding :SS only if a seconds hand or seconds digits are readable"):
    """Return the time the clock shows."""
11:22
